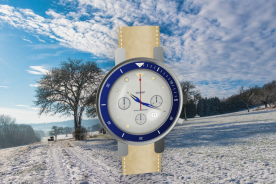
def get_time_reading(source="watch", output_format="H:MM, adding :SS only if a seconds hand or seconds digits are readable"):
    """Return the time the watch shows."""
10:19
